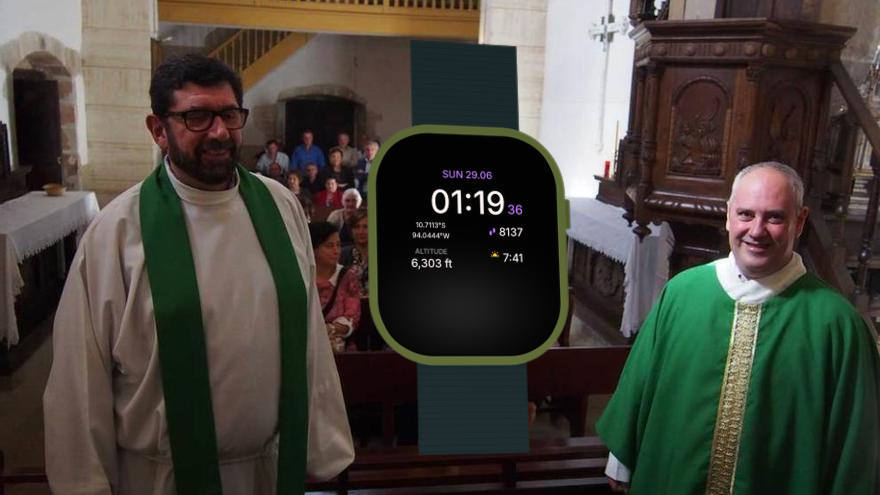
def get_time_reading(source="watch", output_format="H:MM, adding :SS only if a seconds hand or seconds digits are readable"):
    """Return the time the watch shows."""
1:19:36
